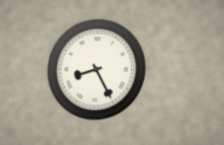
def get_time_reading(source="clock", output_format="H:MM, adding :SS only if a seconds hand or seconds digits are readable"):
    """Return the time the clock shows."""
8:25
